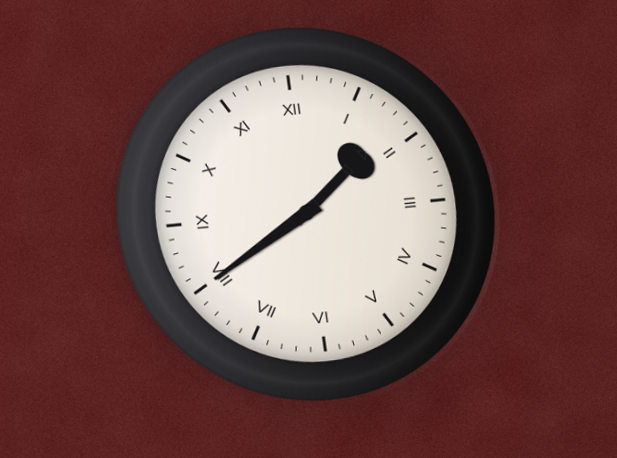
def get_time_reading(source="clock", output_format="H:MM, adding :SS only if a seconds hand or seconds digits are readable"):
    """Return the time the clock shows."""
1:40
